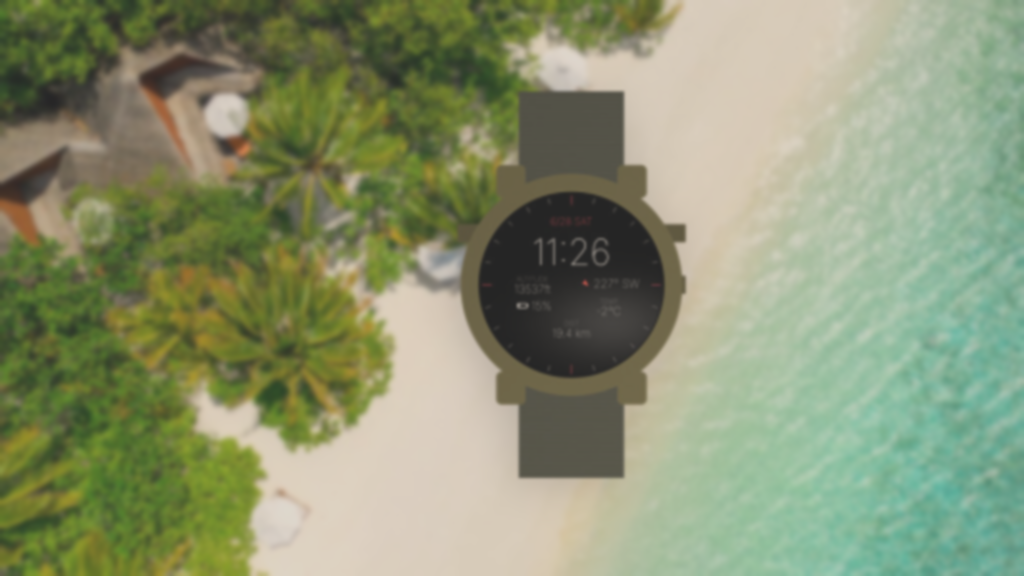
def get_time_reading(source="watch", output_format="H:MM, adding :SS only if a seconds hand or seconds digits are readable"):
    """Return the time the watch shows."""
11:26
